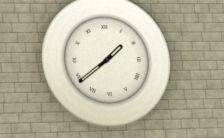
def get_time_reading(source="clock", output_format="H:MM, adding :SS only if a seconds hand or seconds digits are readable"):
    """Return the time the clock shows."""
1:39
